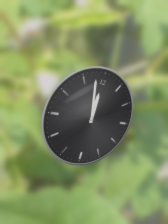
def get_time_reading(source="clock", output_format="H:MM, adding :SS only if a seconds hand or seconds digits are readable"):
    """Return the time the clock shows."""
11:58
